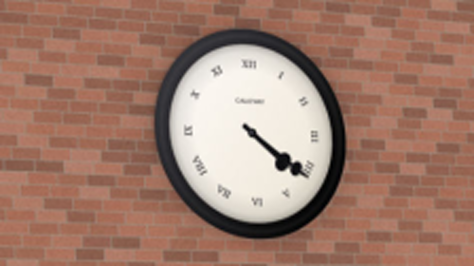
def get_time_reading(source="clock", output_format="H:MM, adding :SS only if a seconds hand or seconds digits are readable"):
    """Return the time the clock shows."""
4:21
